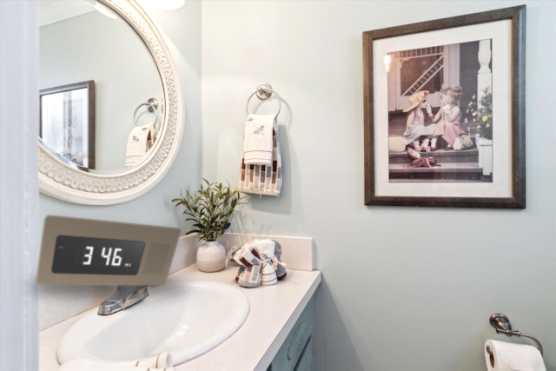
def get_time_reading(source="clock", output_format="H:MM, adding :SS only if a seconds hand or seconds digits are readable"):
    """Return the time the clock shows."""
3:46
